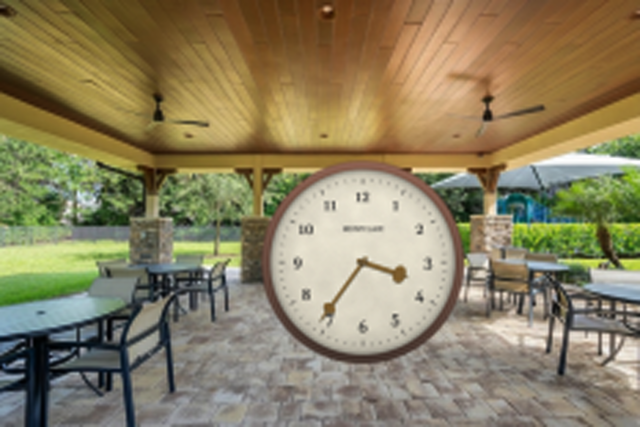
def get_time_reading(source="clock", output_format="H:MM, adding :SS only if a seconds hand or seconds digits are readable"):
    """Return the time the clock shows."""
3:36
